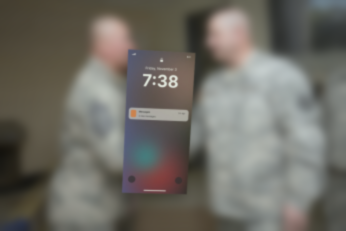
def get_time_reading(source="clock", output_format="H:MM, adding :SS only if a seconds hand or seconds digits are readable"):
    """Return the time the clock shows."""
7:38
